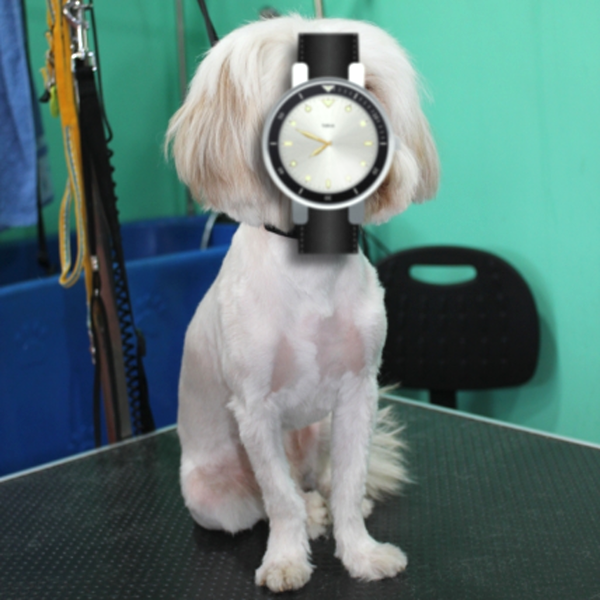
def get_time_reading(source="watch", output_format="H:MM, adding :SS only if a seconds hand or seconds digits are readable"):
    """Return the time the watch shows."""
7:49
